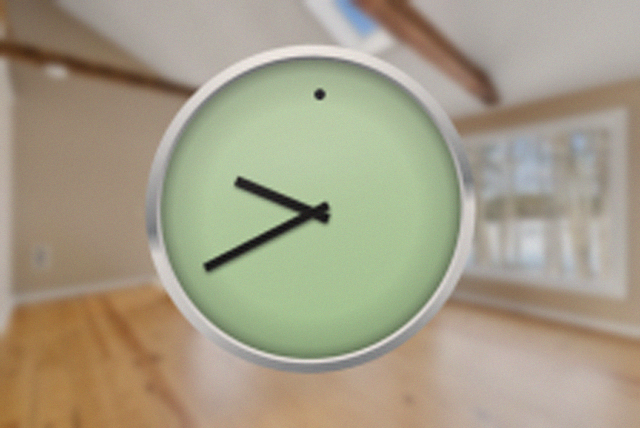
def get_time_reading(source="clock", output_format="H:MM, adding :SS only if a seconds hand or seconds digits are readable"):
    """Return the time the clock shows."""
9:40
